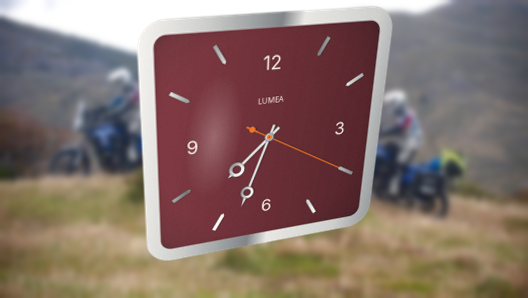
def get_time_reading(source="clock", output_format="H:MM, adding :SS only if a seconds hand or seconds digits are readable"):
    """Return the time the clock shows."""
7:33:20
